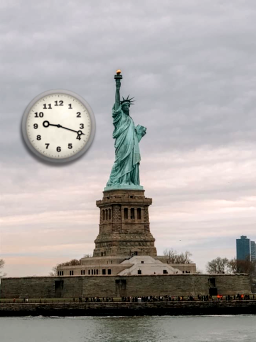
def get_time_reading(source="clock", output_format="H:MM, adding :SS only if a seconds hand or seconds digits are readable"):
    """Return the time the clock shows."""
9:18
